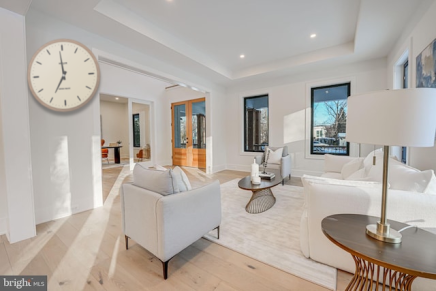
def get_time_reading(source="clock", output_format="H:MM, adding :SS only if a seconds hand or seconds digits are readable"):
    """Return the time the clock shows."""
6:59
